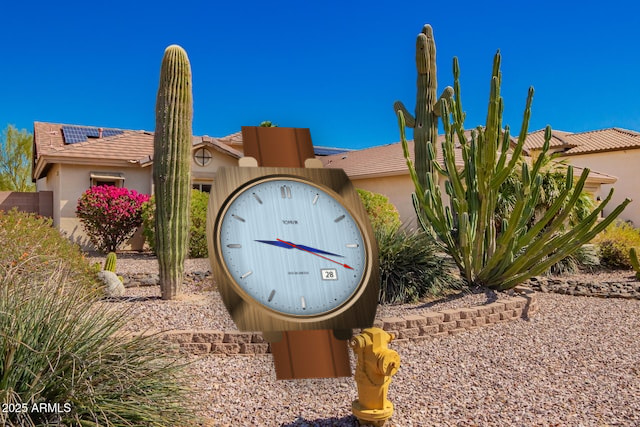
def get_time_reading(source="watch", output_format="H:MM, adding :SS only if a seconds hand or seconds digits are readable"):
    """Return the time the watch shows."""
9:17:19
